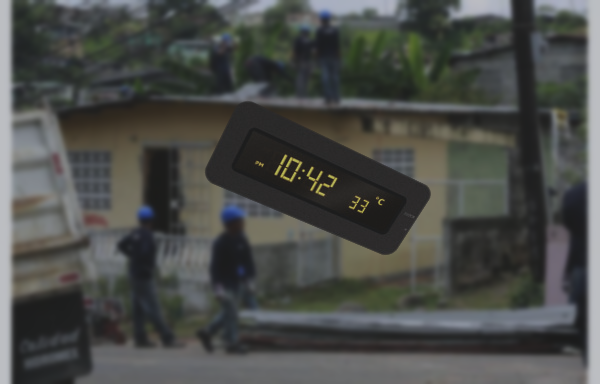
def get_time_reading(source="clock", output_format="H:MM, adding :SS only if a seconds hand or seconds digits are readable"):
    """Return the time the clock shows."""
10:42
